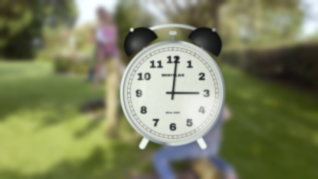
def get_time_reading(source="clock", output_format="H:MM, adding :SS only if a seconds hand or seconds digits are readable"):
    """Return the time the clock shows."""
3:01
